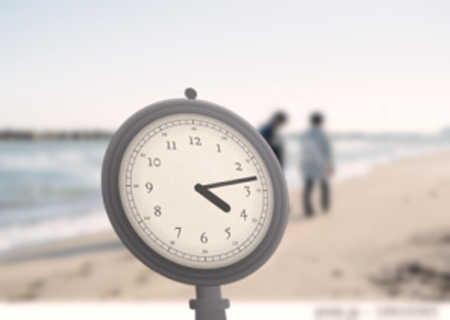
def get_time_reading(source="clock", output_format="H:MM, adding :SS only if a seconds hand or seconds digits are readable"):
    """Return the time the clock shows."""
4:13
